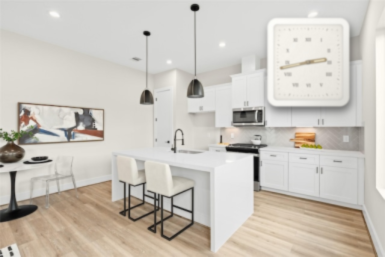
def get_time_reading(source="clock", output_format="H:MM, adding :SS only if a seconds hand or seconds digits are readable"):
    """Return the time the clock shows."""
2:43
